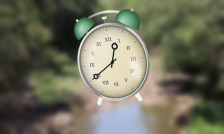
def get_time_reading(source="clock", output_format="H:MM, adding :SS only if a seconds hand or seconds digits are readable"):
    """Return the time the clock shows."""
12:40
